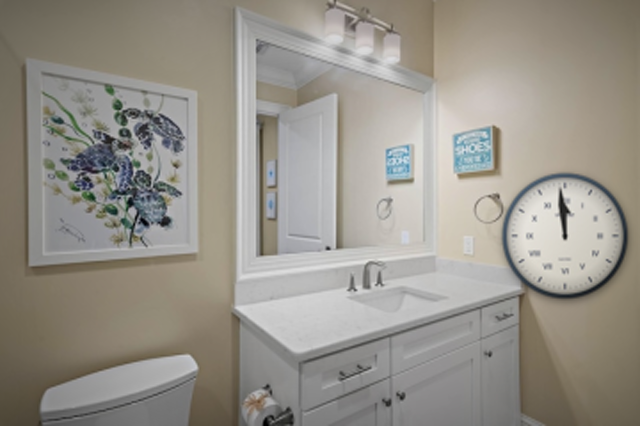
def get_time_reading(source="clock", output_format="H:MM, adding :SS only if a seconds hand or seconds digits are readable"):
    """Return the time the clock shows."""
11:59
